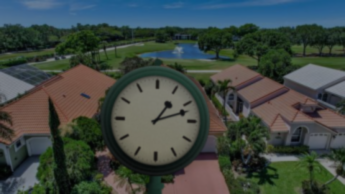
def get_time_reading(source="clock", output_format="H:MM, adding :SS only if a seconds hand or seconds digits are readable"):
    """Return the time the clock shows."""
1:12
